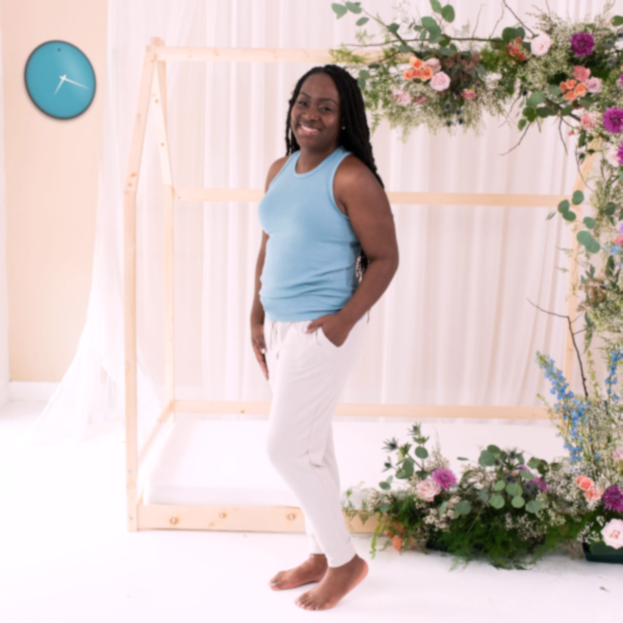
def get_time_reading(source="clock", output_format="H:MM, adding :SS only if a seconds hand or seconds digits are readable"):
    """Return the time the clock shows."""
7:19
